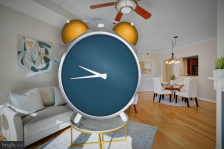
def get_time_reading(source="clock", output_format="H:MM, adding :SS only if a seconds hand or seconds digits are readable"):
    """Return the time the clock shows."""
9:44
